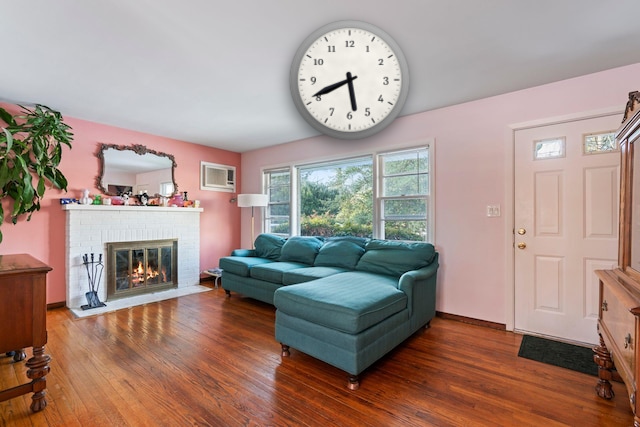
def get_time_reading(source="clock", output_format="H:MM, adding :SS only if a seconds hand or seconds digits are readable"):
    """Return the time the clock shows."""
5:41
